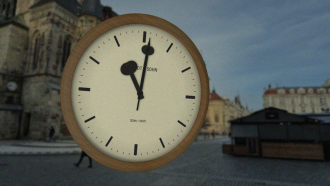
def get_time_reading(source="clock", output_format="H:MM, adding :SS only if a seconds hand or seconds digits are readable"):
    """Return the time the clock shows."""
11:01:01
